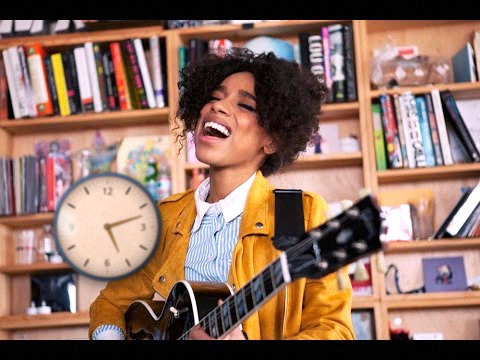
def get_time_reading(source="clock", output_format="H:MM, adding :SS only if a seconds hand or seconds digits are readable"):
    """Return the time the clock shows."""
5:12
